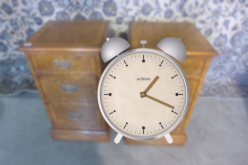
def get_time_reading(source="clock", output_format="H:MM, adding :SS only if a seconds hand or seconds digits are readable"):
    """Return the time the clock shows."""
1:19
